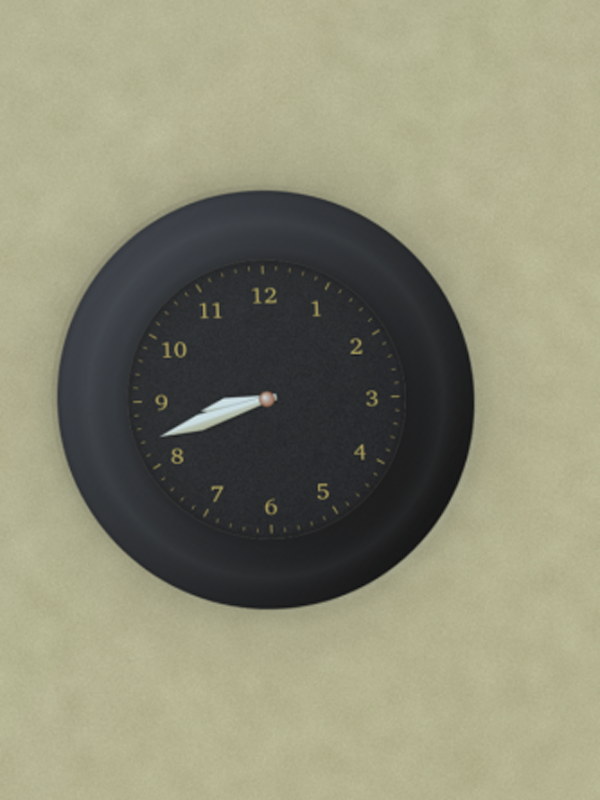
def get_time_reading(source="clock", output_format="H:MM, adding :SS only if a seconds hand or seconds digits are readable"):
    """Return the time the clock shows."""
8:42
